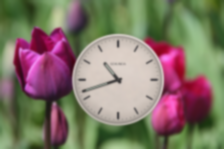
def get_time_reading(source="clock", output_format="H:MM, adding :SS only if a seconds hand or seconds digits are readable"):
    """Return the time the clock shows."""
10:42
